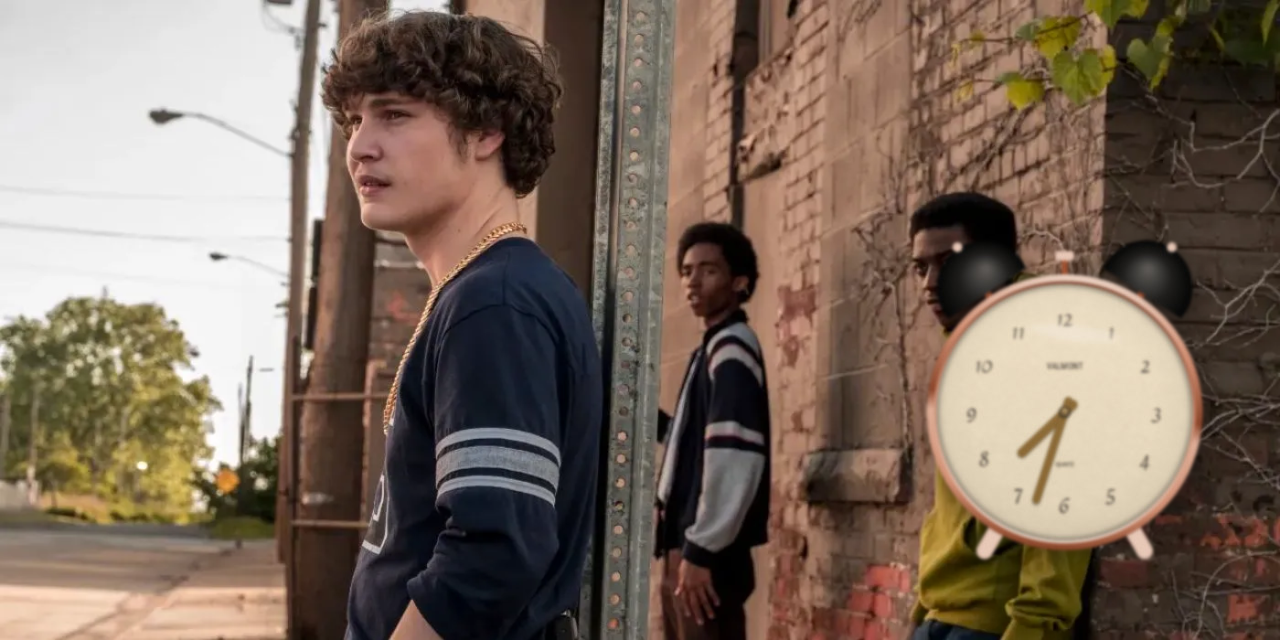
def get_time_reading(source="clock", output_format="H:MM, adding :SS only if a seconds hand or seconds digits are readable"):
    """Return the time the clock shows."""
7:33
